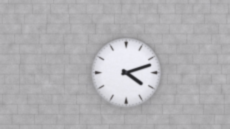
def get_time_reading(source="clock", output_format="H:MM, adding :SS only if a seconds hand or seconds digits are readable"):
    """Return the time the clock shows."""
4:12
